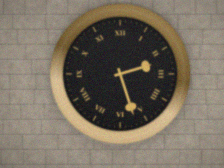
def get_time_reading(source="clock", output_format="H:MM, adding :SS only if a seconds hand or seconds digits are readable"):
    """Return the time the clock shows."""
2:27
